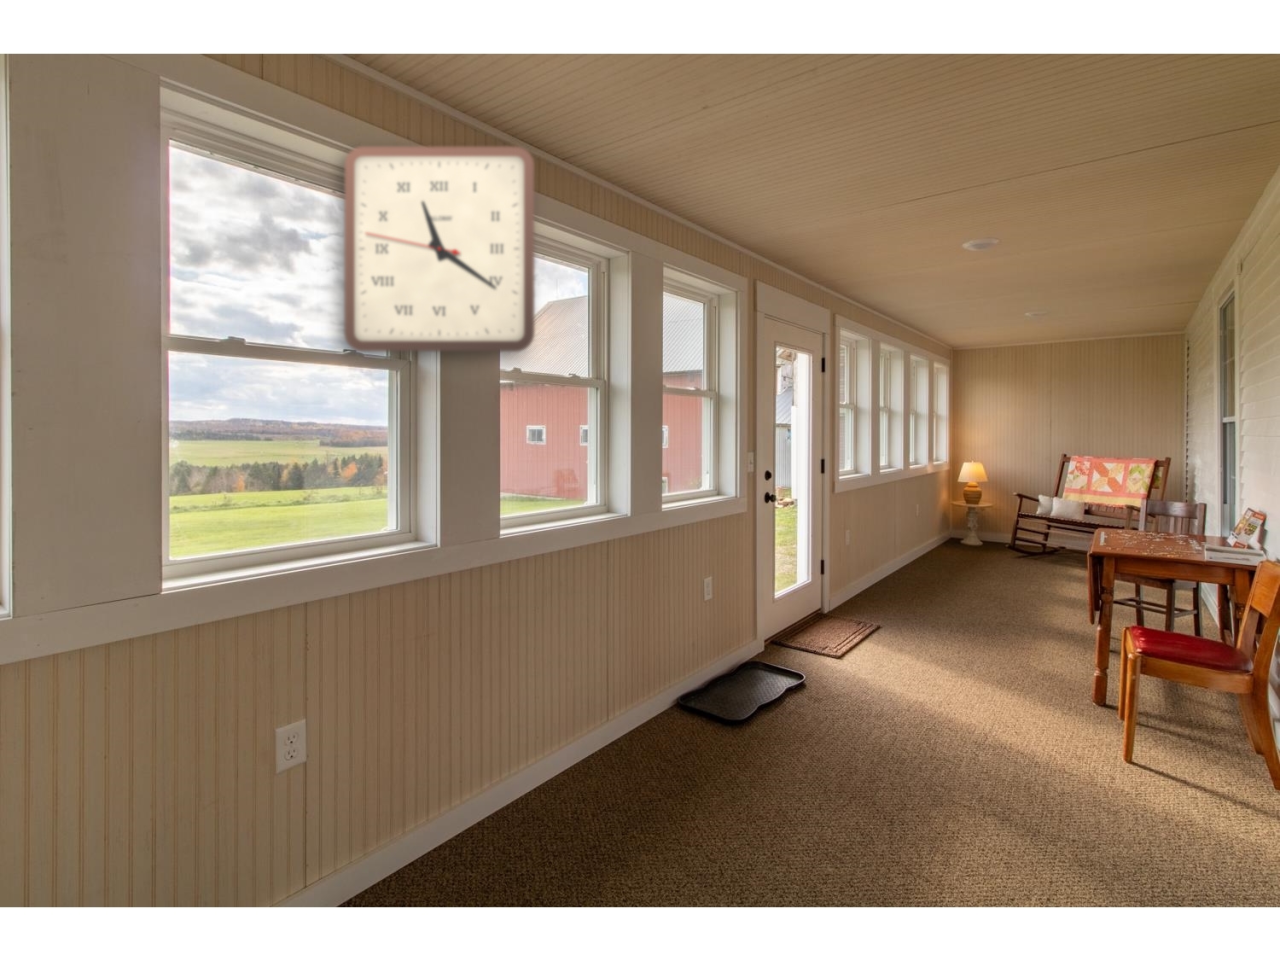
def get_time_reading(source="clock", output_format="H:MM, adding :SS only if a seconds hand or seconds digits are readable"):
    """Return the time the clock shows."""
11:20:47
